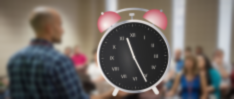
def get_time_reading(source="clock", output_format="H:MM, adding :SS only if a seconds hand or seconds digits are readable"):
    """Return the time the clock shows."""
11:26
